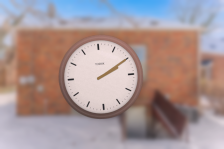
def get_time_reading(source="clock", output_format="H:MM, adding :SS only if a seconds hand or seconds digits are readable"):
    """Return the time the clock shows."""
2:10
